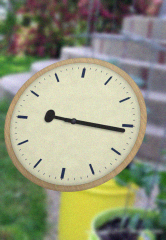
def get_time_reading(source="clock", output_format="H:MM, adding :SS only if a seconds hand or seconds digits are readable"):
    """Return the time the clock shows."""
9:16
